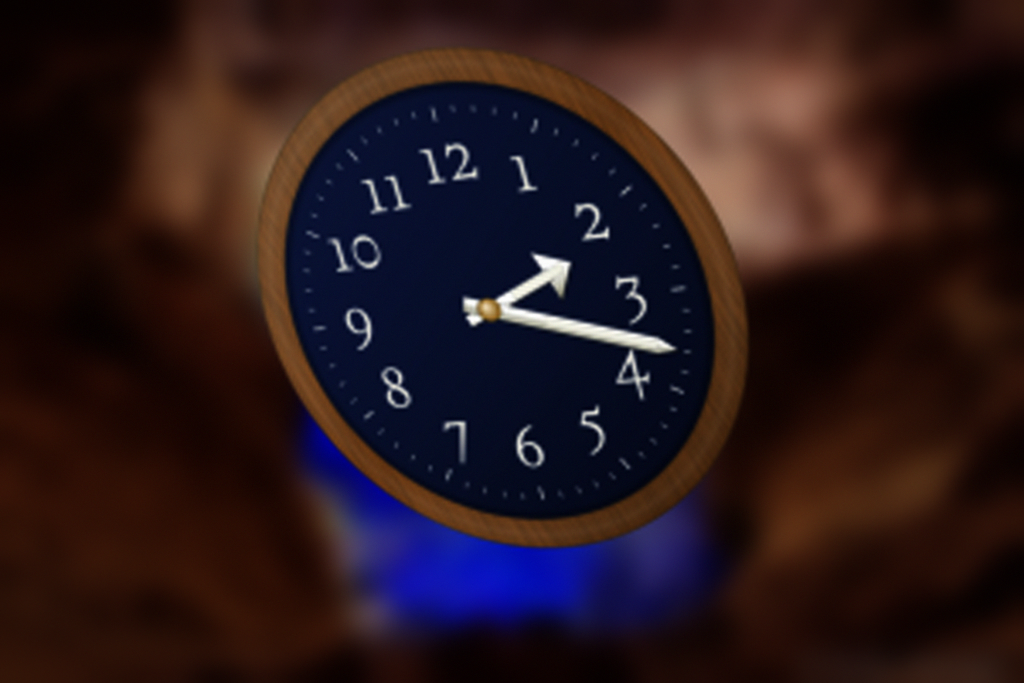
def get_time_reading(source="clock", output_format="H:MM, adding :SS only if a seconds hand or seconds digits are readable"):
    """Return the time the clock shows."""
2:18
